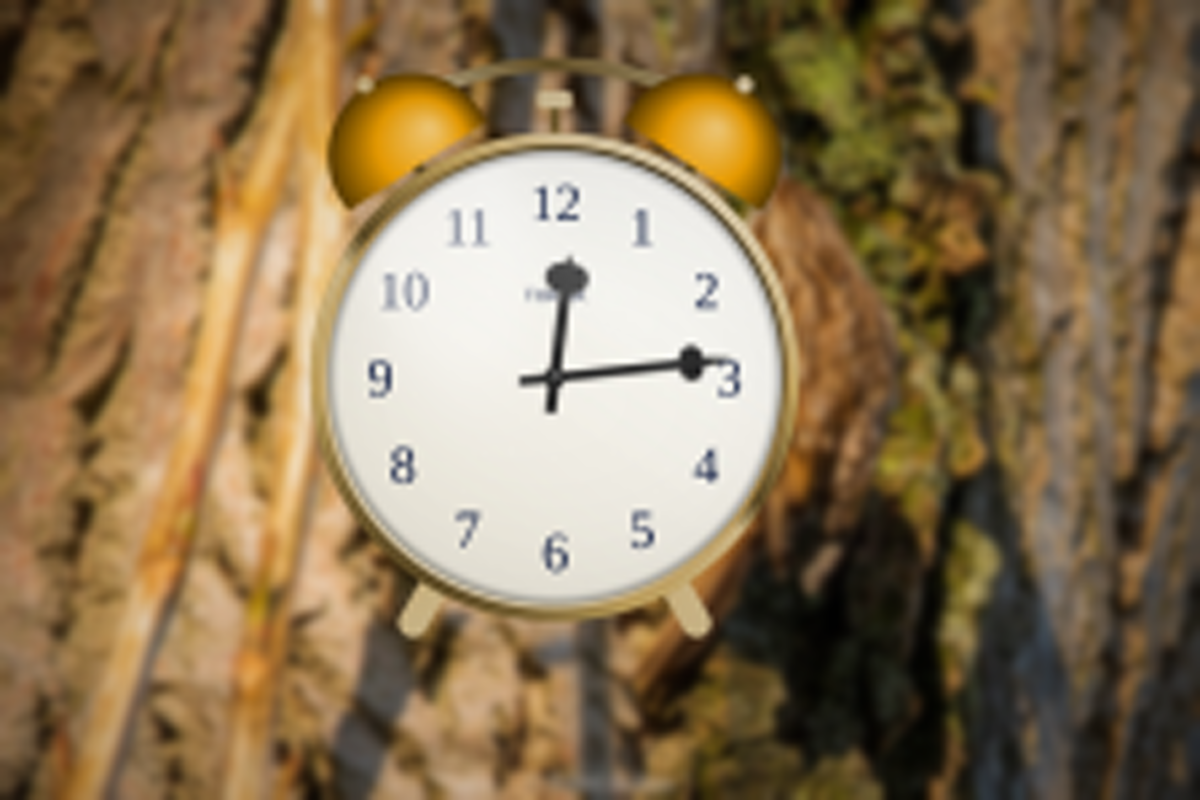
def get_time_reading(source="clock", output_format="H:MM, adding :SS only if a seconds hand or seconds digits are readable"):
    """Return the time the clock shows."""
12:14
